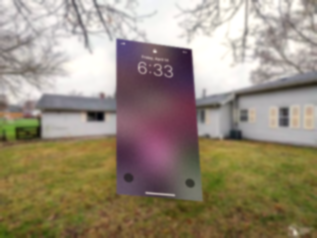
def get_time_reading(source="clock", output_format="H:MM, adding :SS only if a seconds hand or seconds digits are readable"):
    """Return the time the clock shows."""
6:33
